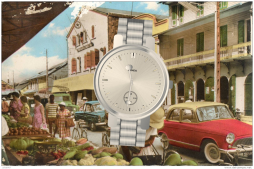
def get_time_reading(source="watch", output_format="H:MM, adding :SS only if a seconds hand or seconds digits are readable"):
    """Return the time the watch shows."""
11:31
